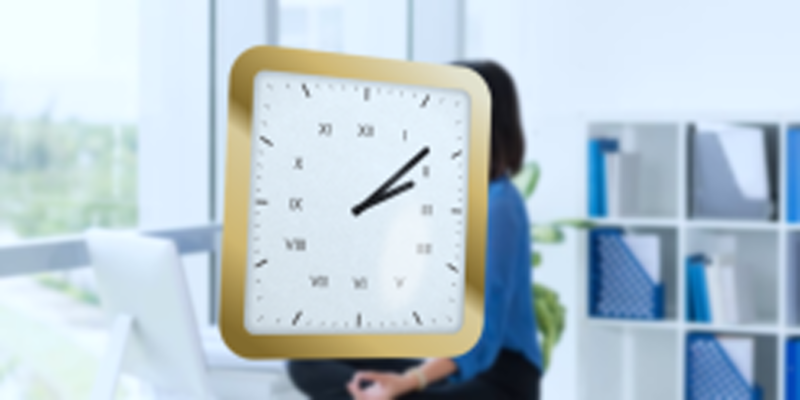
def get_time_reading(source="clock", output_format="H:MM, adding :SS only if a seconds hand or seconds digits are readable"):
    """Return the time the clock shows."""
2:08
